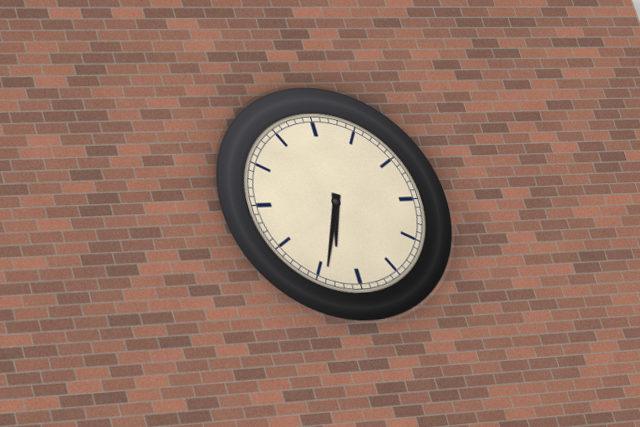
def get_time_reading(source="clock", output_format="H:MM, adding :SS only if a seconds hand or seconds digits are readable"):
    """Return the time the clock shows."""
6:34
